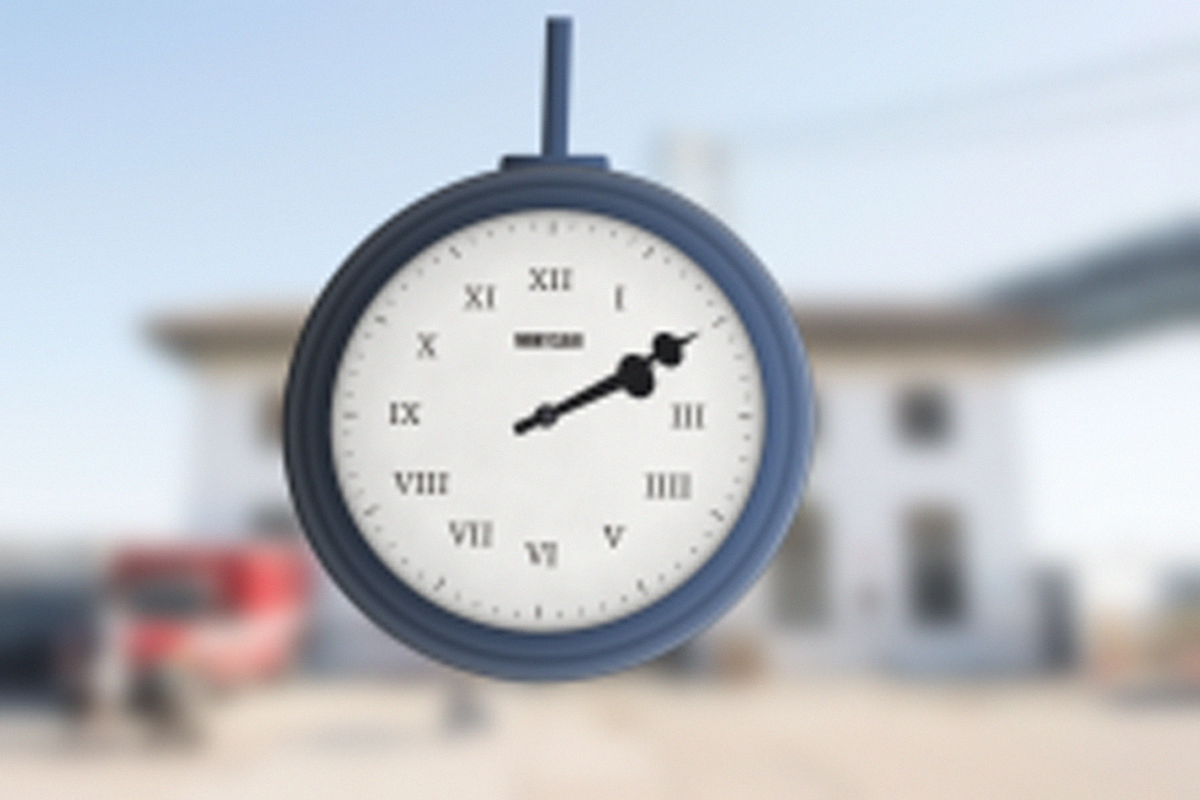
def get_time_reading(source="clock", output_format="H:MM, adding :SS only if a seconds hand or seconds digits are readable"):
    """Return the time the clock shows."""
2:10
